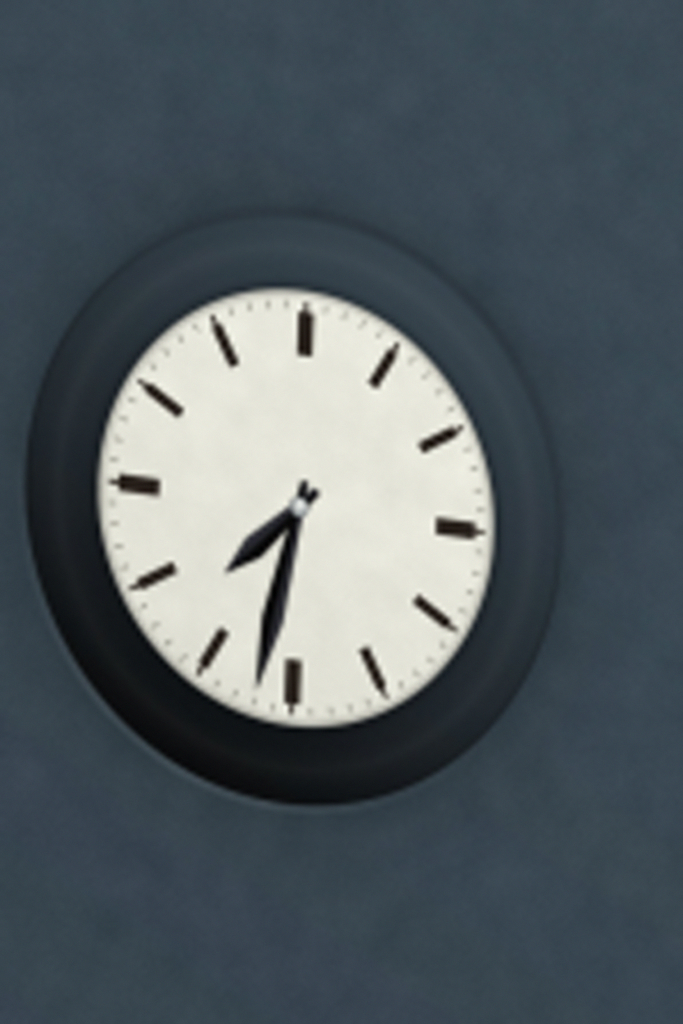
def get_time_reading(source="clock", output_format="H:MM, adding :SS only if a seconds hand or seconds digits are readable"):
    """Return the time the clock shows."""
7:32
